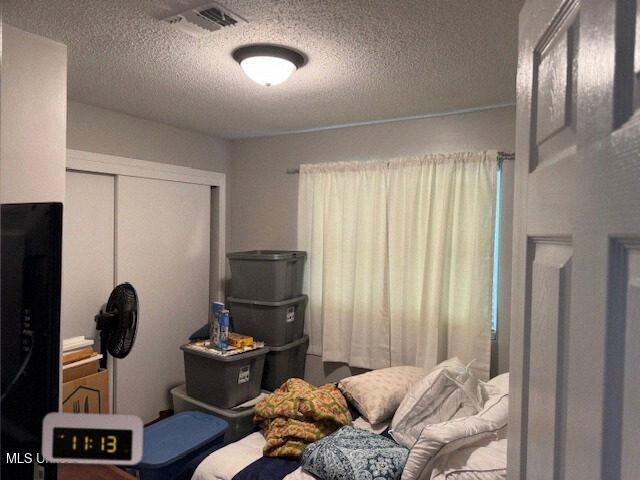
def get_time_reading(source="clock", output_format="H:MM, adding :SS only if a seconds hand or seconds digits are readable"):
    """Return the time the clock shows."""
11:13
